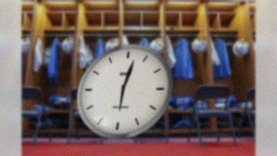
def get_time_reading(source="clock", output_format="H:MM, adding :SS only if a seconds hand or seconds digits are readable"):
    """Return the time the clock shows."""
6:02
